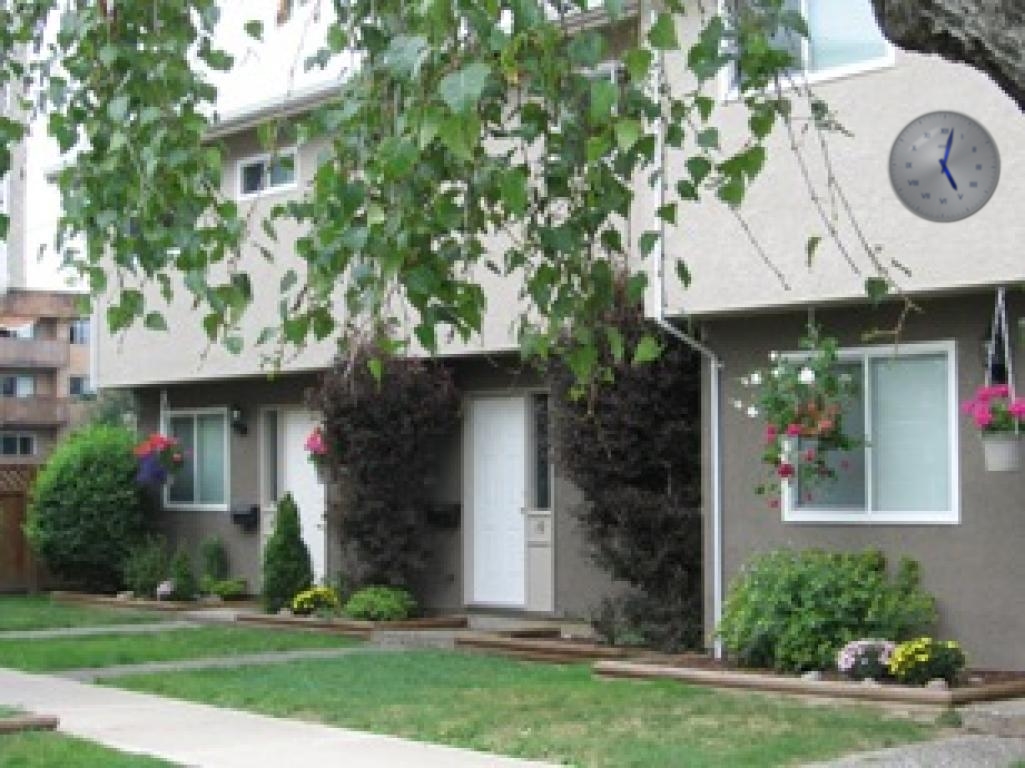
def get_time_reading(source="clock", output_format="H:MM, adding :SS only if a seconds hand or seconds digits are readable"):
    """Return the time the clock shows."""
5:02
